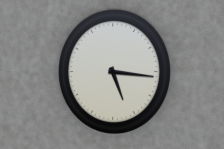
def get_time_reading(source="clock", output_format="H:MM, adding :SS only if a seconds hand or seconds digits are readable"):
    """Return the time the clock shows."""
5:16
